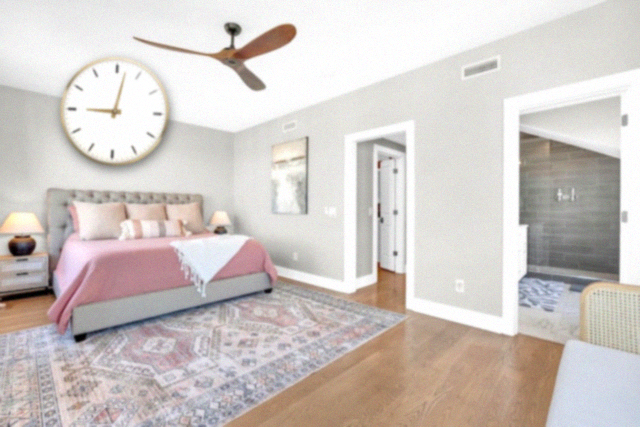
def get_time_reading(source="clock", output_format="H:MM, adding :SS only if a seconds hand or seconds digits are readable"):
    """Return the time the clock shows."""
9:02
